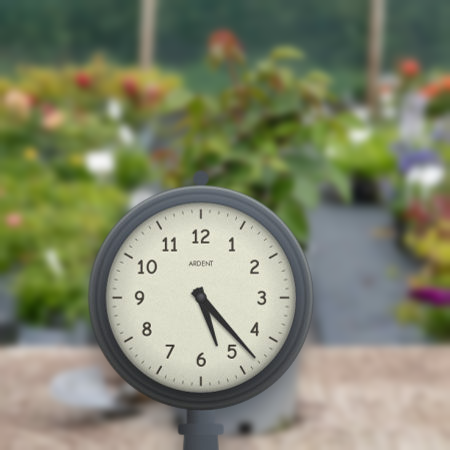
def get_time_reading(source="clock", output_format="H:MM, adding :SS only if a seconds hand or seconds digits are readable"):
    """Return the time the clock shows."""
5:23
